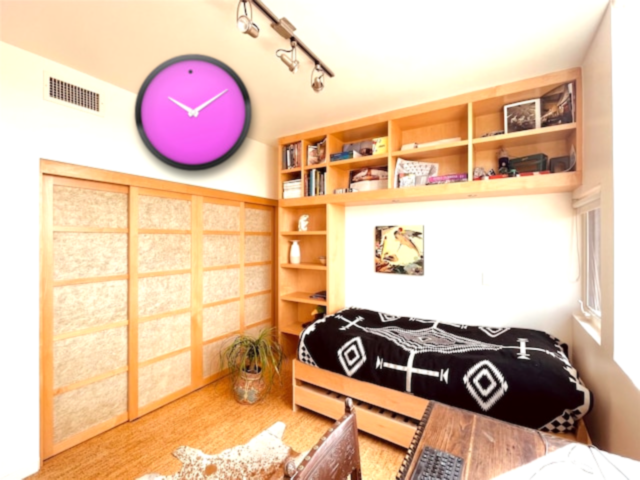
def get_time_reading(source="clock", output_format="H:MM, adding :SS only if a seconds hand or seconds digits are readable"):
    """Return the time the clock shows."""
10:10
